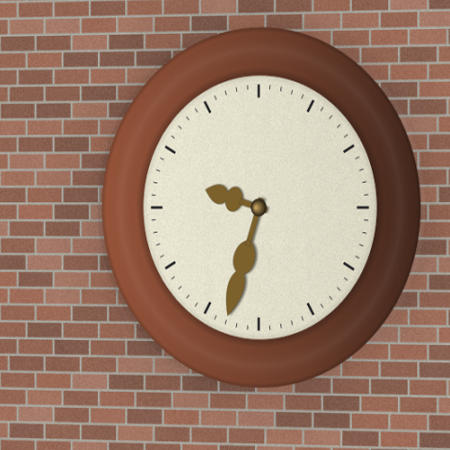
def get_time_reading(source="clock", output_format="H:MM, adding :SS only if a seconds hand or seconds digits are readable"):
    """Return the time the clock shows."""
9:33
